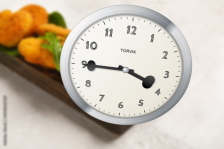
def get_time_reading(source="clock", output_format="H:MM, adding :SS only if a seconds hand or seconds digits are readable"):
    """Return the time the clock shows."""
3:45
